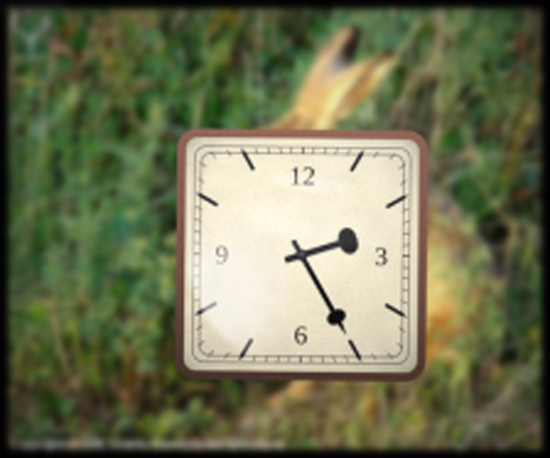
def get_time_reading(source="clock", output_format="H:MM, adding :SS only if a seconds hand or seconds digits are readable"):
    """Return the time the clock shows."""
2:25
